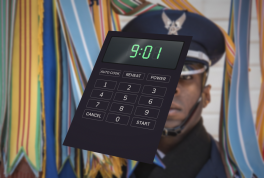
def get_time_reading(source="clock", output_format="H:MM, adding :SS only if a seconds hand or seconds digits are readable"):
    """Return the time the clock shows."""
9:01
